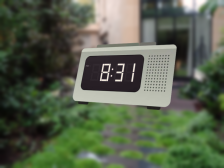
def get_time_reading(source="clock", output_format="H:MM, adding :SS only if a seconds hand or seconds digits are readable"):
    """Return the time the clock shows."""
8:31
